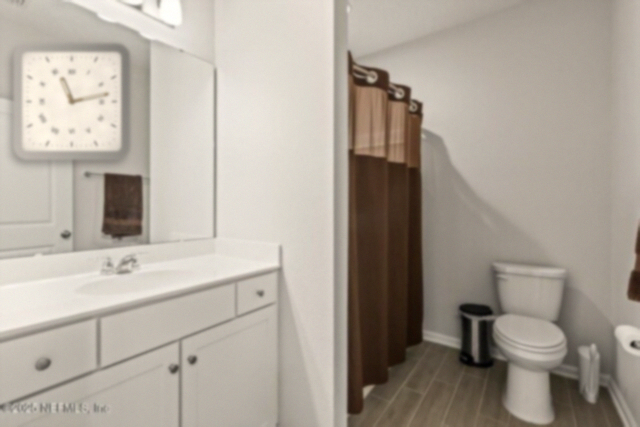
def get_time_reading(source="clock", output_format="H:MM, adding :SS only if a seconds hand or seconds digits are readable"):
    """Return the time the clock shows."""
11:13
